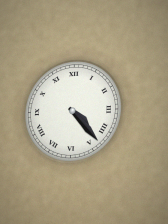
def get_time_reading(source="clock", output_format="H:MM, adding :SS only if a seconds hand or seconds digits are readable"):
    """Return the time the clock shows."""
4:23
